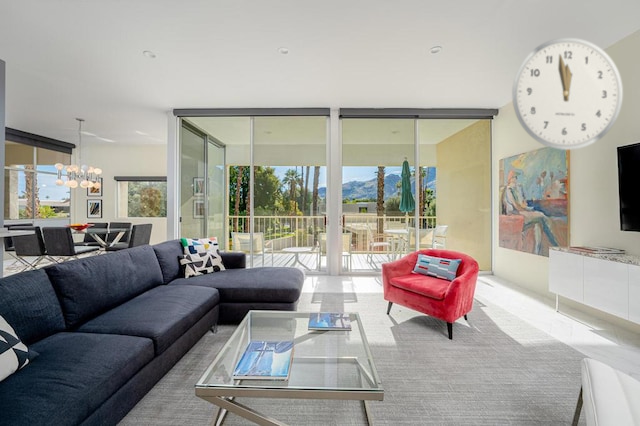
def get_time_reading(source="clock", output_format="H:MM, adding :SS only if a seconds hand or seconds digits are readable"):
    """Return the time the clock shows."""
11:58
